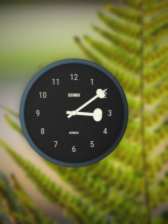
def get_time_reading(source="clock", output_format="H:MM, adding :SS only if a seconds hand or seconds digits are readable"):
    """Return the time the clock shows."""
3:09
